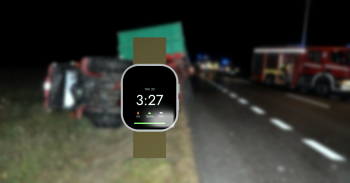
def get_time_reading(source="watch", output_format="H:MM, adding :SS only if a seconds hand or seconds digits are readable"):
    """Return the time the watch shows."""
3:27
